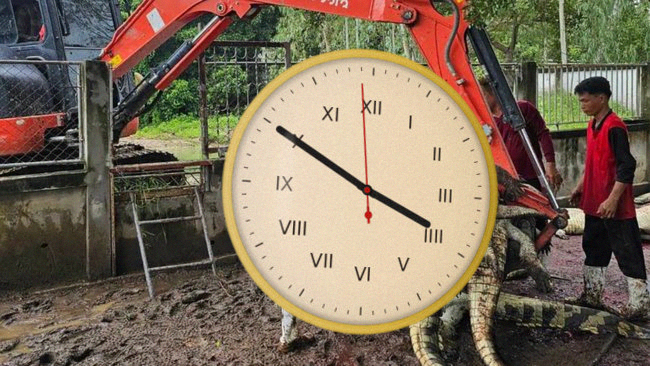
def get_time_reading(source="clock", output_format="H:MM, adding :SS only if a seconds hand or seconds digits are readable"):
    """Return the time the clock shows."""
3:49:59
